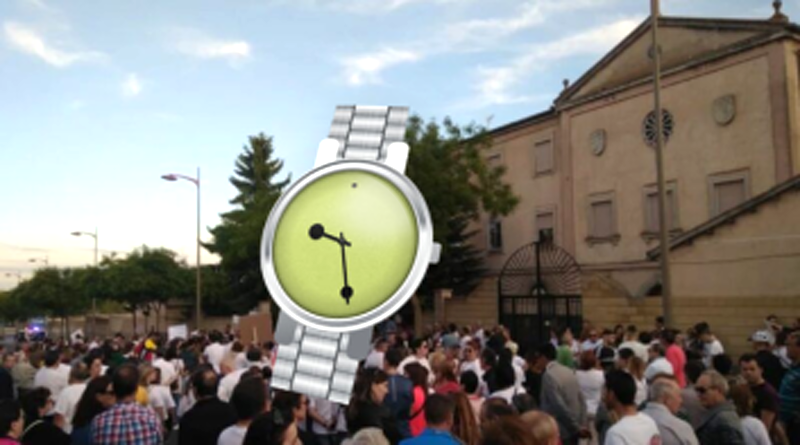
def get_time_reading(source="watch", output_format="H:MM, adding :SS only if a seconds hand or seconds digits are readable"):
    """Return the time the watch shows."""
9:27
